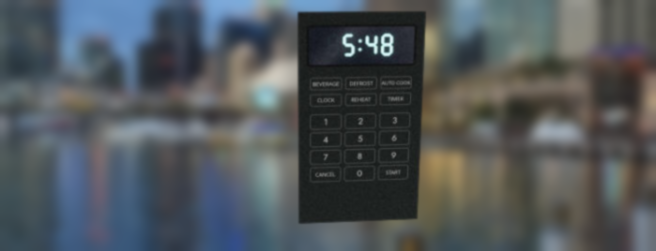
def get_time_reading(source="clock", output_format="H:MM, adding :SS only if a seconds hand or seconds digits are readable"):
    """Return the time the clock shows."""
5:48
